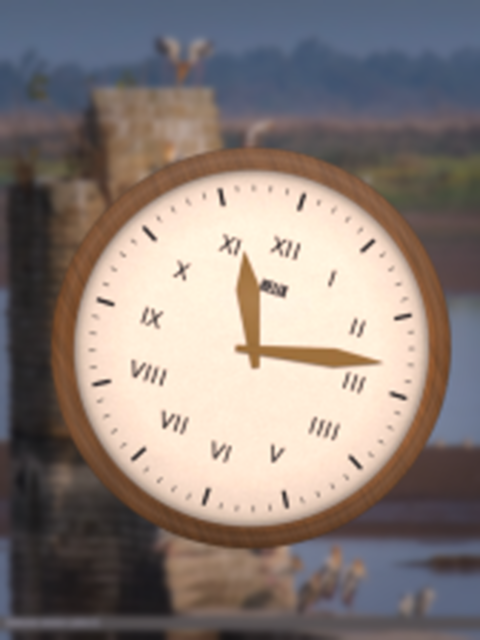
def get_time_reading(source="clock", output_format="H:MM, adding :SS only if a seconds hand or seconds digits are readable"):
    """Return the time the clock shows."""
11:13
